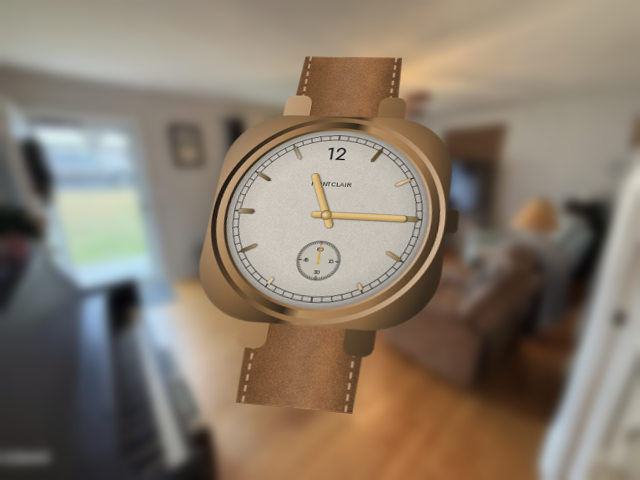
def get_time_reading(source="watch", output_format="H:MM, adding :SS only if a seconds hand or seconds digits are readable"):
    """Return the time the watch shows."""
11:15
